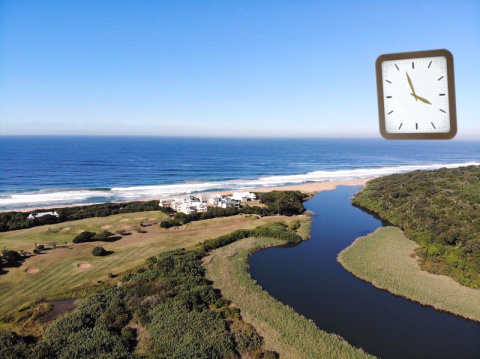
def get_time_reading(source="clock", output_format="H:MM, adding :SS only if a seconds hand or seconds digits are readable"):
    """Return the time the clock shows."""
3:57
